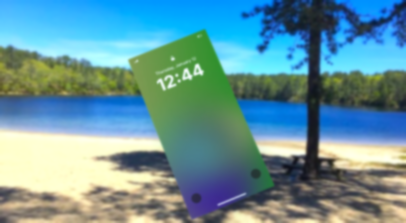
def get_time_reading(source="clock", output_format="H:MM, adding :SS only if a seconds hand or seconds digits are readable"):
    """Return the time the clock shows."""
12:44
